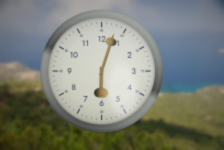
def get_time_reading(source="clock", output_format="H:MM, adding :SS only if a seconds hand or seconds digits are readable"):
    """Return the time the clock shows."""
6:03
